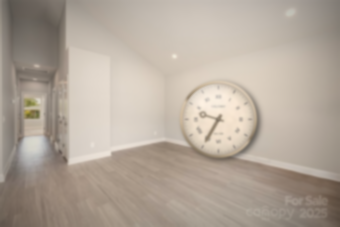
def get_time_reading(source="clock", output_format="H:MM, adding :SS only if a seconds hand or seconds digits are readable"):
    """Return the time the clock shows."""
9:35
